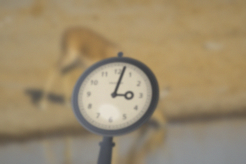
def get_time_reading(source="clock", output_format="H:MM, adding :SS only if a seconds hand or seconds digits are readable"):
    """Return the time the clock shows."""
3:02
